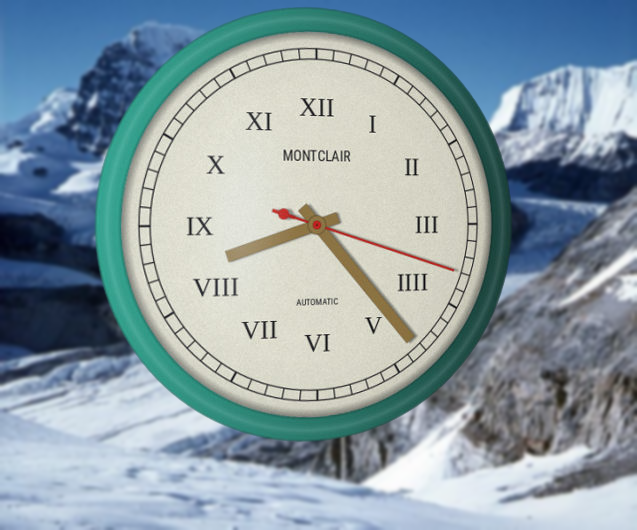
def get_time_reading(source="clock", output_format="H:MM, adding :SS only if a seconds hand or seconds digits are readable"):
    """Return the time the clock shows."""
8:23:18
